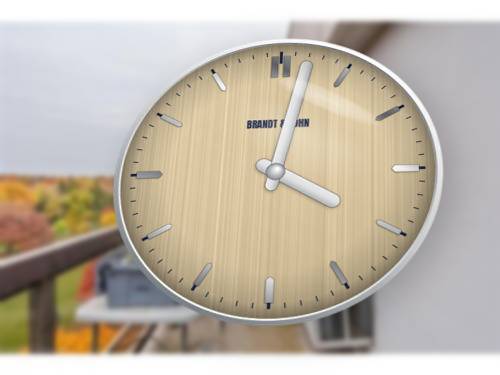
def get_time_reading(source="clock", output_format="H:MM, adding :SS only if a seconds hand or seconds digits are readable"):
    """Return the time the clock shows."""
4:02
